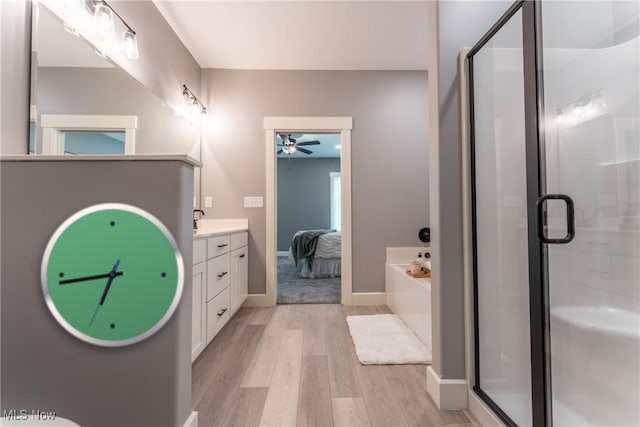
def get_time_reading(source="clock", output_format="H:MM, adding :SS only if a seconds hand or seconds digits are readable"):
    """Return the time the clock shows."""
6:43:34
